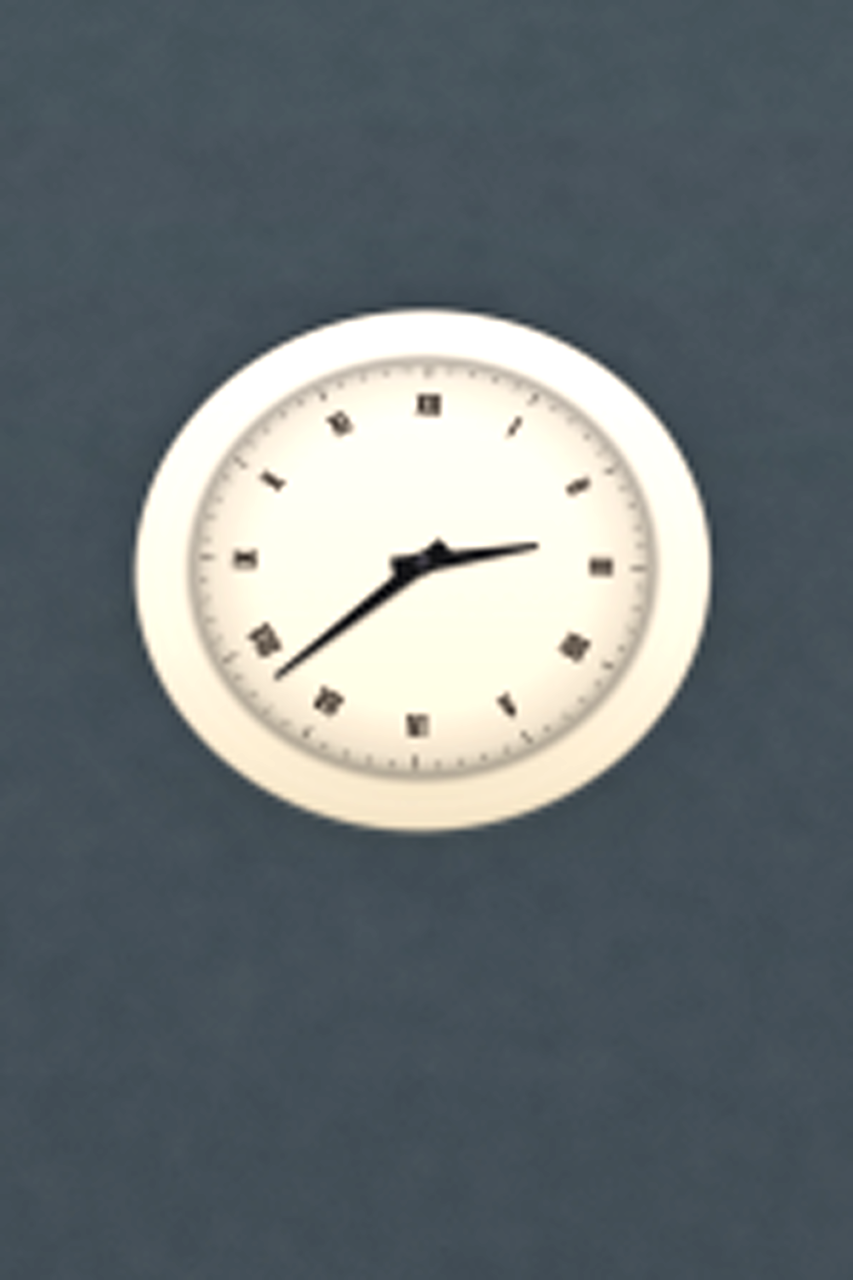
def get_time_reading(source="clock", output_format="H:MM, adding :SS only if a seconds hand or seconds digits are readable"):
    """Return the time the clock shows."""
2:38
